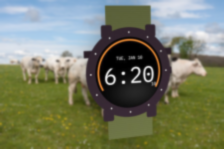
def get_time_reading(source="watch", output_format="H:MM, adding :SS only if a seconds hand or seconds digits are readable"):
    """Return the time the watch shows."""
6:20
